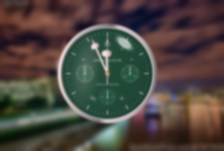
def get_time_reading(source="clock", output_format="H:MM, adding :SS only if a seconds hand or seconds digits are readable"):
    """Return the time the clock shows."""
11:56
